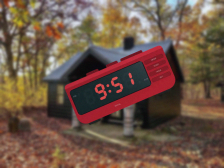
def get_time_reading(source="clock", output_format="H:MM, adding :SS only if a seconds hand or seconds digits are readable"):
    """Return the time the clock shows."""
9:51
